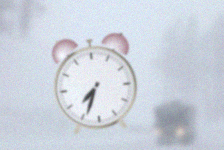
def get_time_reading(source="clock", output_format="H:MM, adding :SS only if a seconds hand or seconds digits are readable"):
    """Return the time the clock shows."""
7:34
